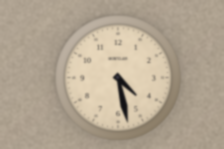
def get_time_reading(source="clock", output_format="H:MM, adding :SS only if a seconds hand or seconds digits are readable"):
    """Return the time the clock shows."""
4:28
